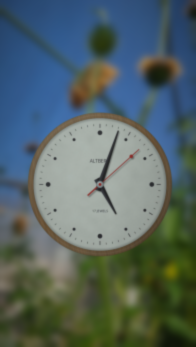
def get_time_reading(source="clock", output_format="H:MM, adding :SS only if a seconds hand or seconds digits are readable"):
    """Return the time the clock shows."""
5:03:08
